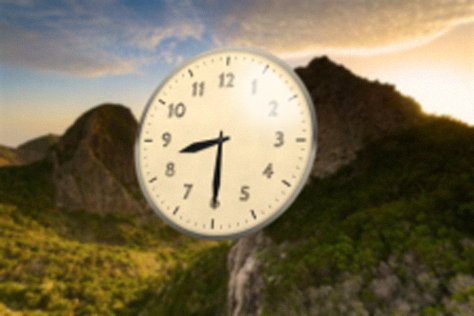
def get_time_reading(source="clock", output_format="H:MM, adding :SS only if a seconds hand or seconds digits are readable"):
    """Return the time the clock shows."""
8:30
